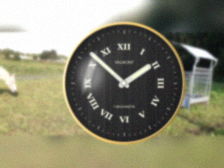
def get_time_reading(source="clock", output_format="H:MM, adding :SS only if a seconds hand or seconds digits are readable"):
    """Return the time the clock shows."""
1:52
